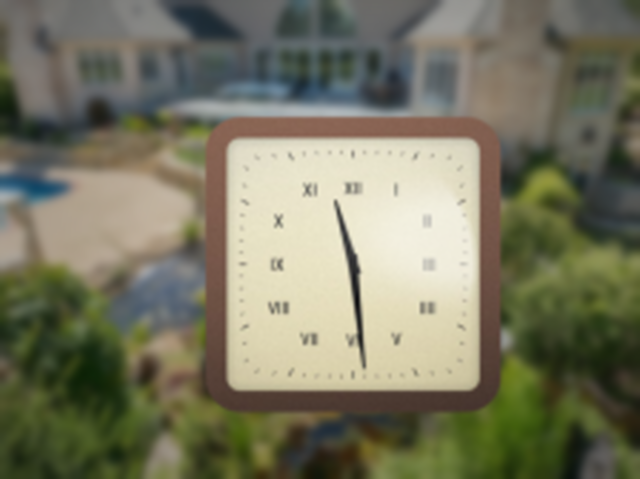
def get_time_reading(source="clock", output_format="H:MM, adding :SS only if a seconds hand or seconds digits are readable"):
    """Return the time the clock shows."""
11:29
